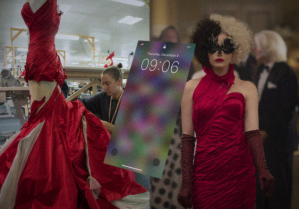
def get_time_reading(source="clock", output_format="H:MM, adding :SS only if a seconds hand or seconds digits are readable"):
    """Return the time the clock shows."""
9:06
